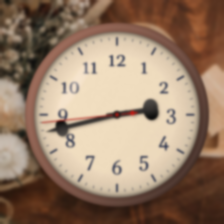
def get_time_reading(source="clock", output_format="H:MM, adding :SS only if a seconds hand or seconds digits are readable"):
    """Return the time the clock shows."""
2:42:44
